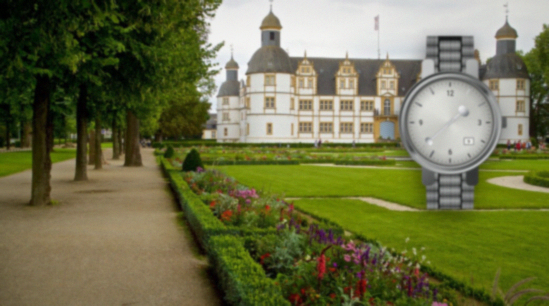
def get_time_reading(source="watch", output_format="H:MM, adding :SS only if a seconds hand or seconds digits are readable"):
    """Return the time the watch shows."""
1:38
